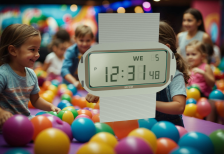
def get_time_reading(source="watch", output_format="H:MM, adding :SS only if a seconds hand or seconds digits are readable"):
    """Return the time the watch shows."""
12:31:48
